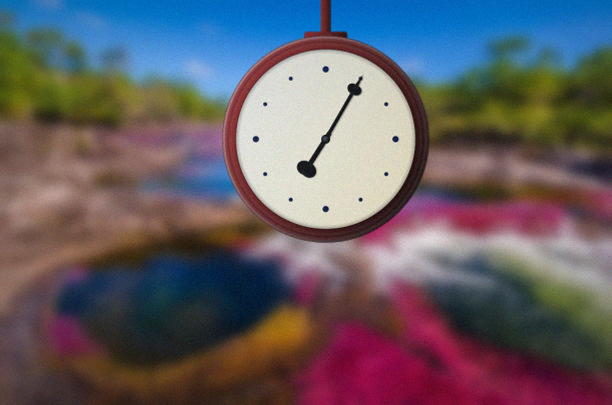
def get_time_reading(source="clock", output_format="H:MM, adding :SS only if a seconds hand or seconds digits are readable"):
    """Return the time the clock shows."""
7:05
